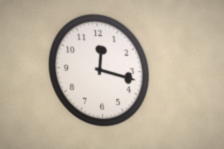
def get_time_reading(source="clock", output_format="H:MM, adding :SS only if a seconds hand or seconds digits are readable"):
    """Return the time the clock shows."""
12:17
